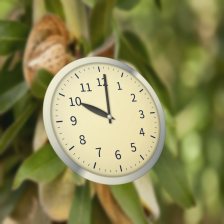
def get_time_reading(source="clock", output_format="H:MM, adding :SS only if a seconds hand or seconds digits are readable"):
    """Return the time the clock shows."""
10:01
